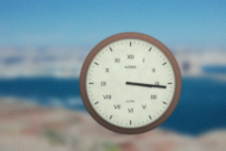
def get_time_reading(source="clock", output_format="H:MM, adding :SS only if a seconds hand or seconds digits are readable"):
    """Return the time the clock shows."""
3:16
